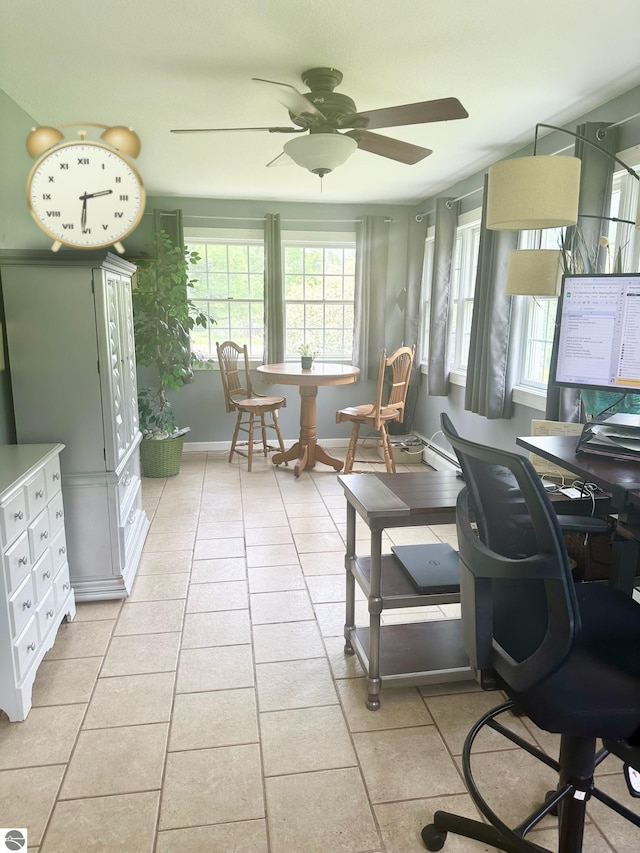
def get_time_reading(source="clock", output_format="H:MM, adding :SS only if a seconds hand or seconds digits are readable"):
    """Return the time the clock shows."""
2:31
